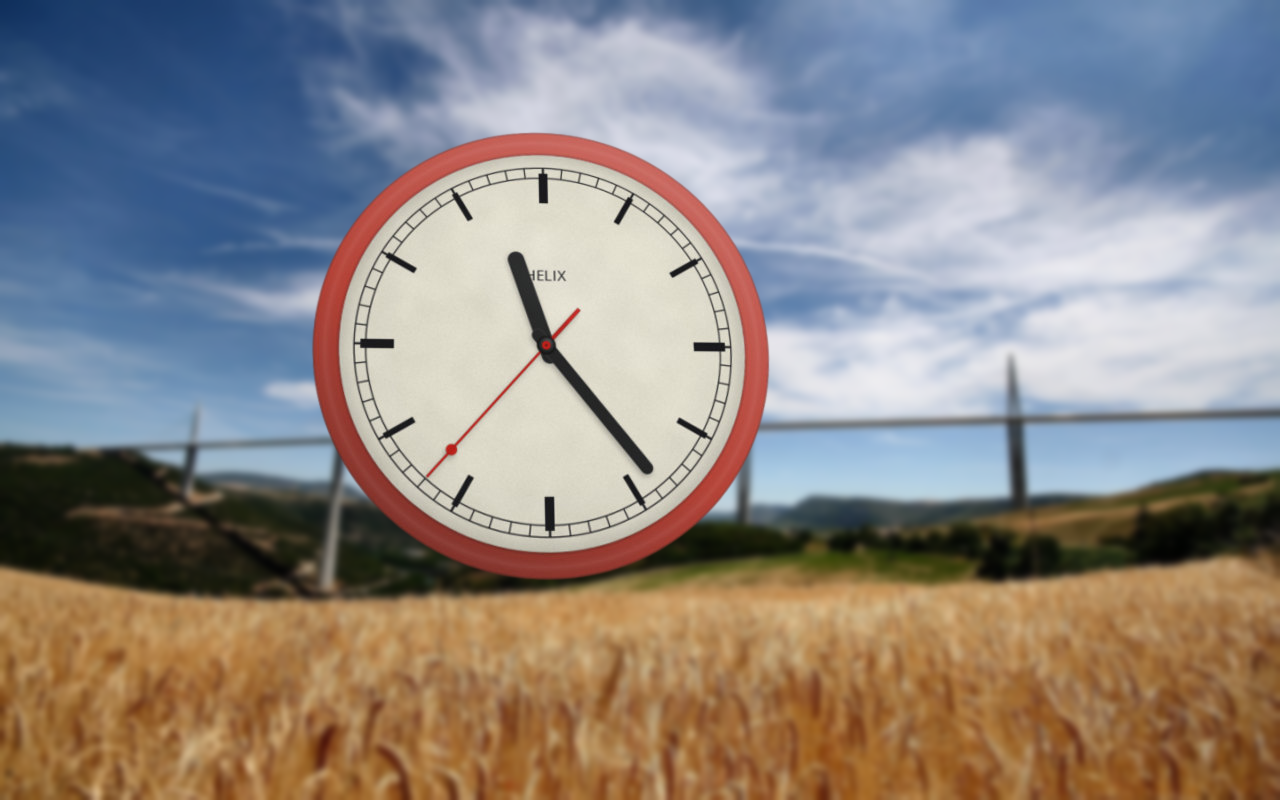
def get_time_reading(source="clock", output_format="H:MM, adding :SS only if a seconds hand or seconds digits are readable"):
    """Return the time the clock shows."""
11:23:37
